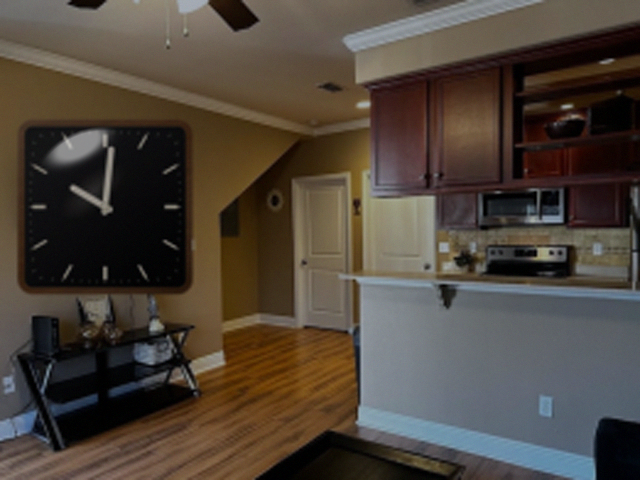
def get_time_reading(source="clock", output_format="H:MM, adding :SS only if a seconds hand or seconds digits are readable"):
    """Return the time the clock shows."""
10:01
